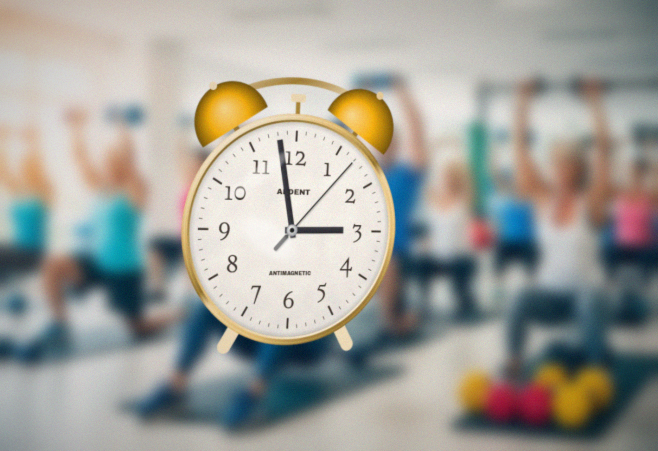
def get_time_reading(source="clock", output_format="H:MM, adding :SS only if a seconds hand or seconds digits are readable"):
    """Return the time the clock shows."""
2:58:07
